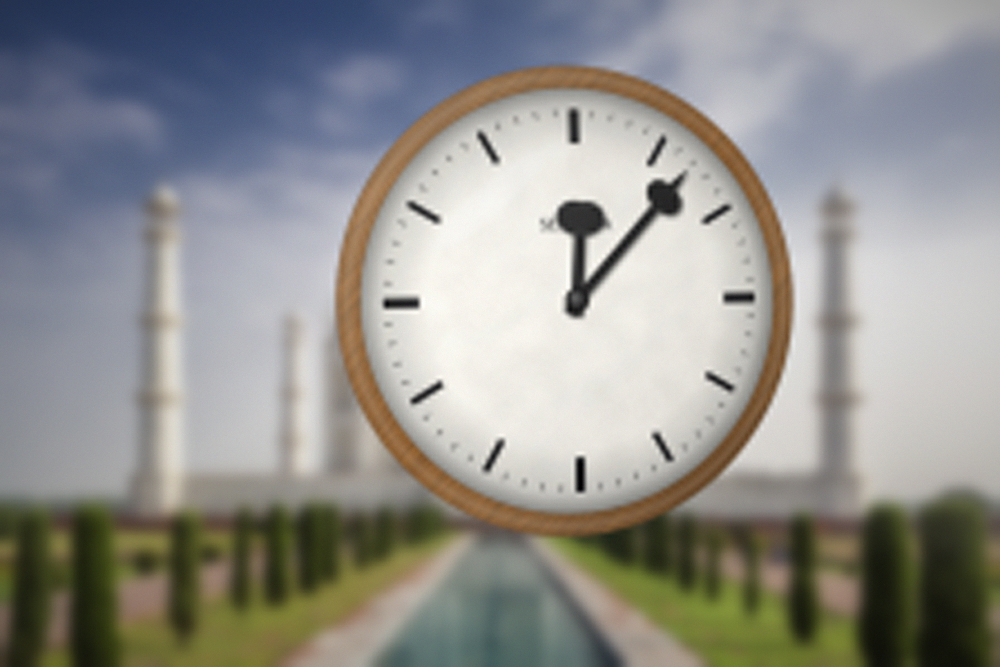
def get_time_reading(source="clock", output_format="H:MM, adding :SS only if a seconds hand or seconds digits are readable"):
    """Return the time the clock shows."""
12:07
